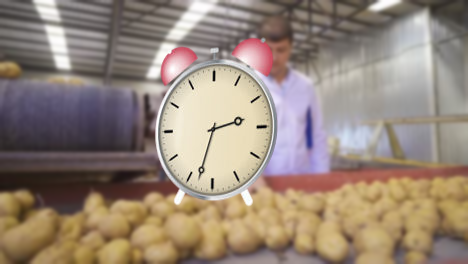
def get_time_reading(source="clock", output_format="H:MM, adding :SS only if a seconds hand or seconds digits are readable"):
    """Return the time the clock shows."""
2:33
